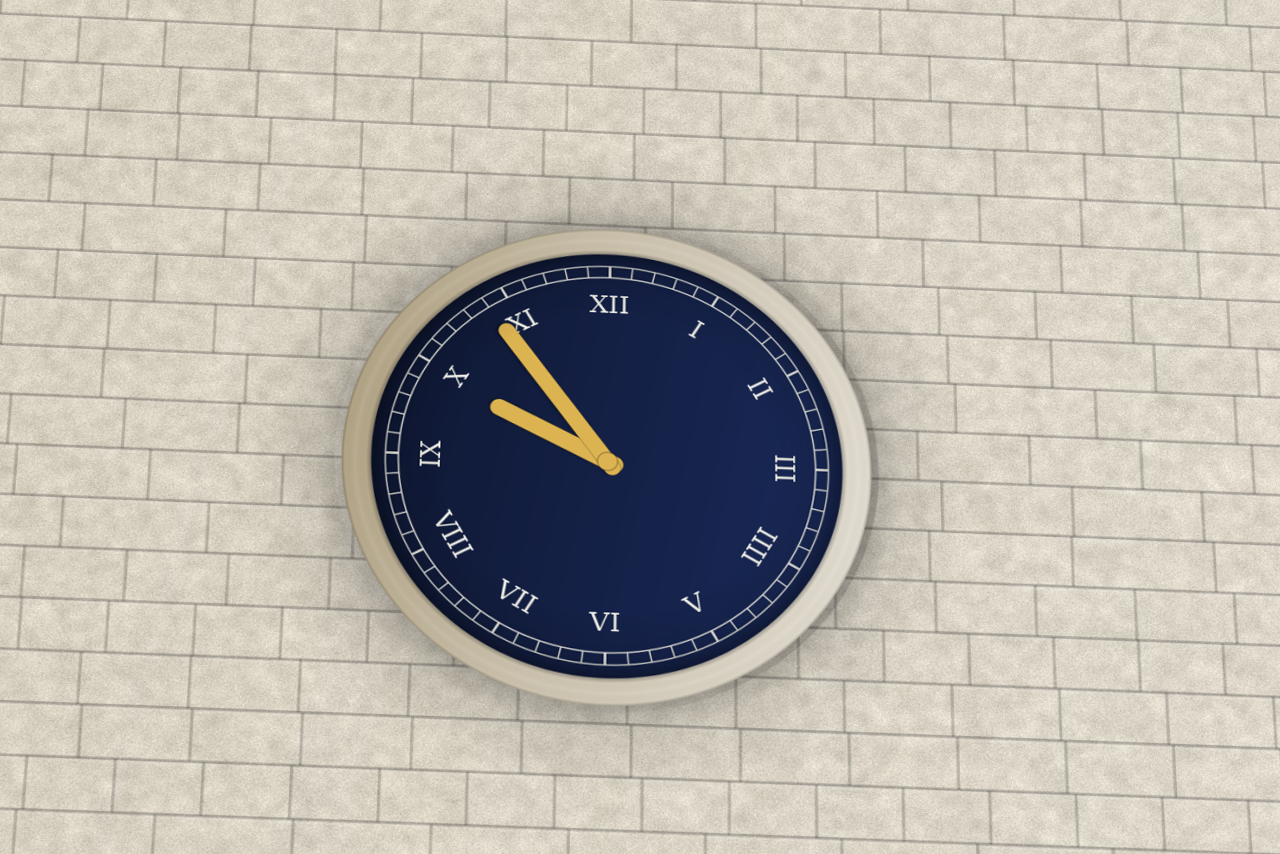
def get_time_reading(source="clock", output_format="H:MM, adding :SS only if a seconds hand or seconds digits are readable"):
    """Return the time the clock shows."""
9:54
